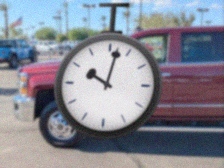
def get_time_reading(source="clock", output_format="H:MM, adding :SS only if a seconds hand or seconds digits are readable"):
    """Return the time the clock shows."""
10:02
